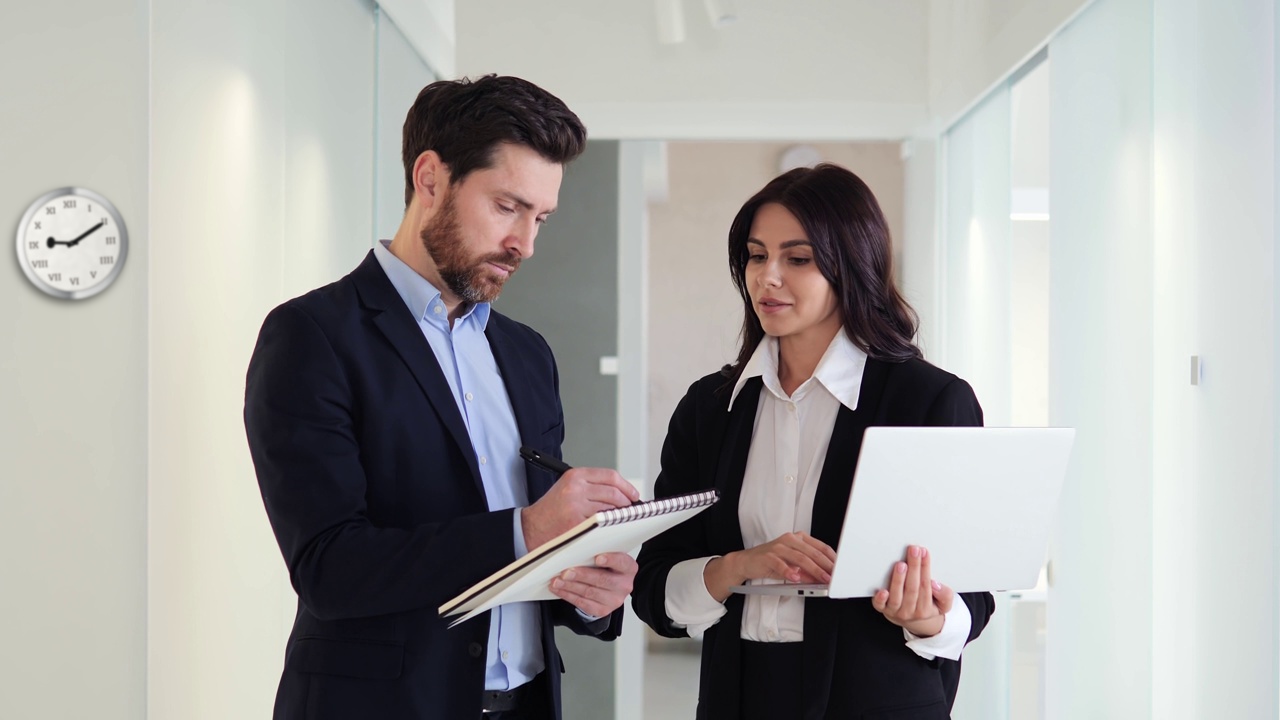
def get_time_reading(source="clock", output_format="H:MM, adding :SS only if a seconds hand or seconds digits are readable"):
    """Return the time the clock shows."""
9:10
